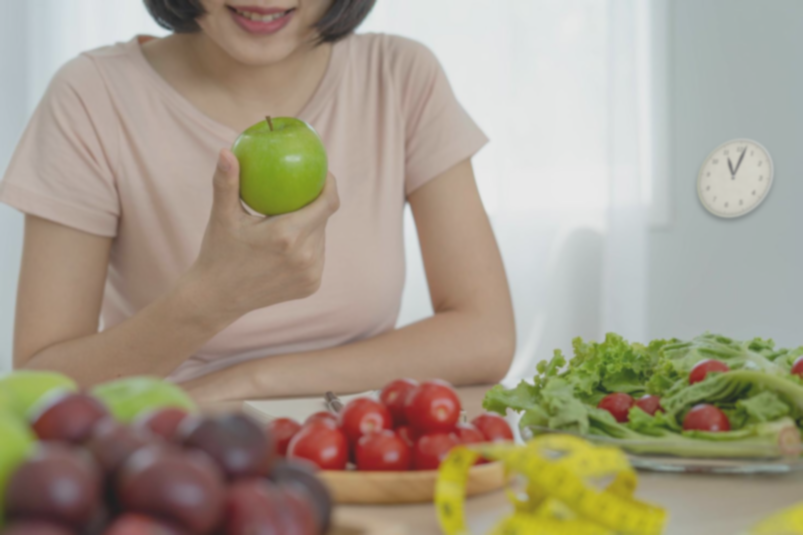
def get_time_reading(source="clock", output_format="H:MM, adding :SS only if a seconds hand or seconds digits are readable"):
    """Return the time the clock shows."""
11:02
